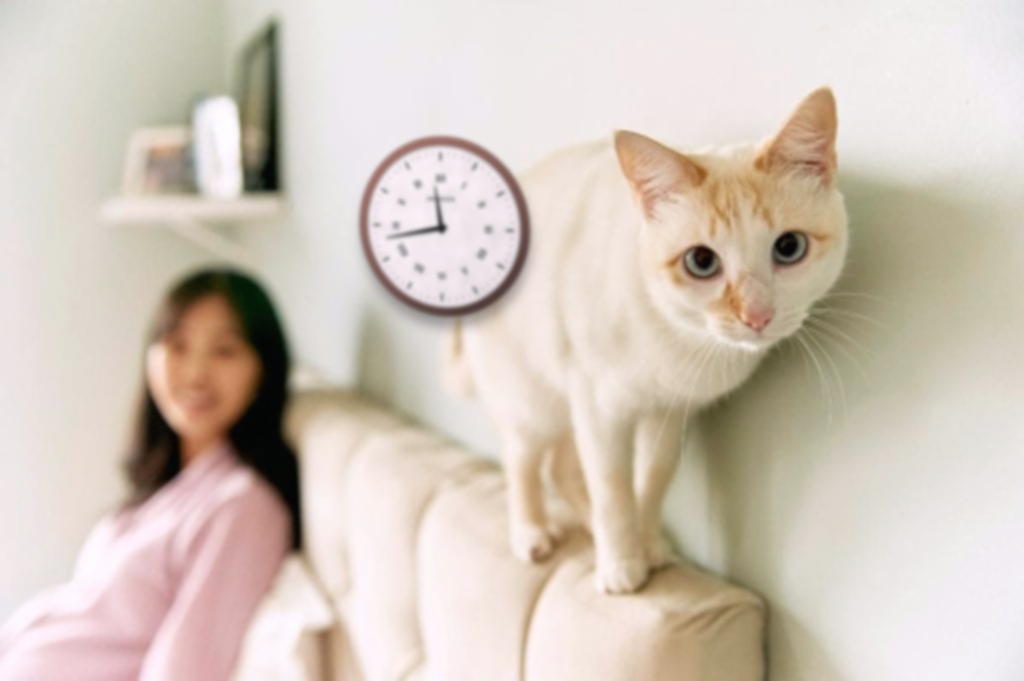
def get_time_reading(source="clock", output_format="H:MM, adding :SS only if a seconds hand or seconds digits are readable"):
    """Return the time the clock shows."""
11:43
